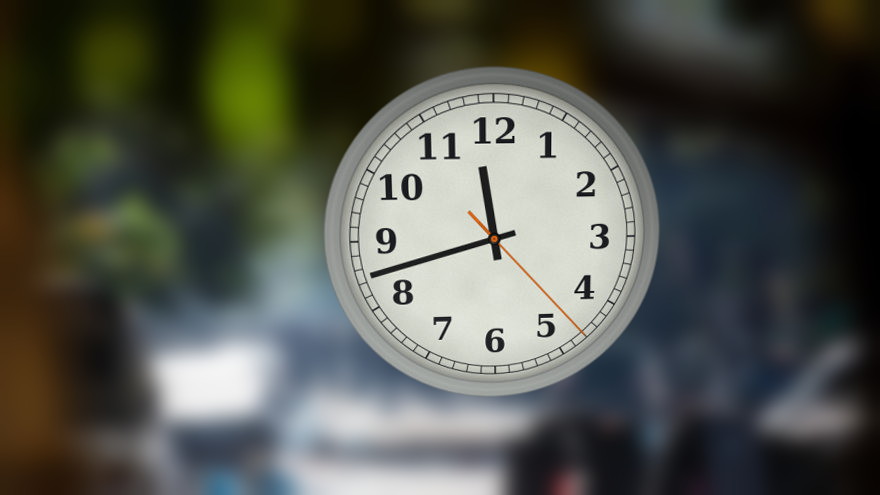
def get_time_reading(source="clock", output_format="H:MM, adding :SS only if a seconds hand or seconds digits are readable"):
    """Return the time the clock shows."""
11:42:23
